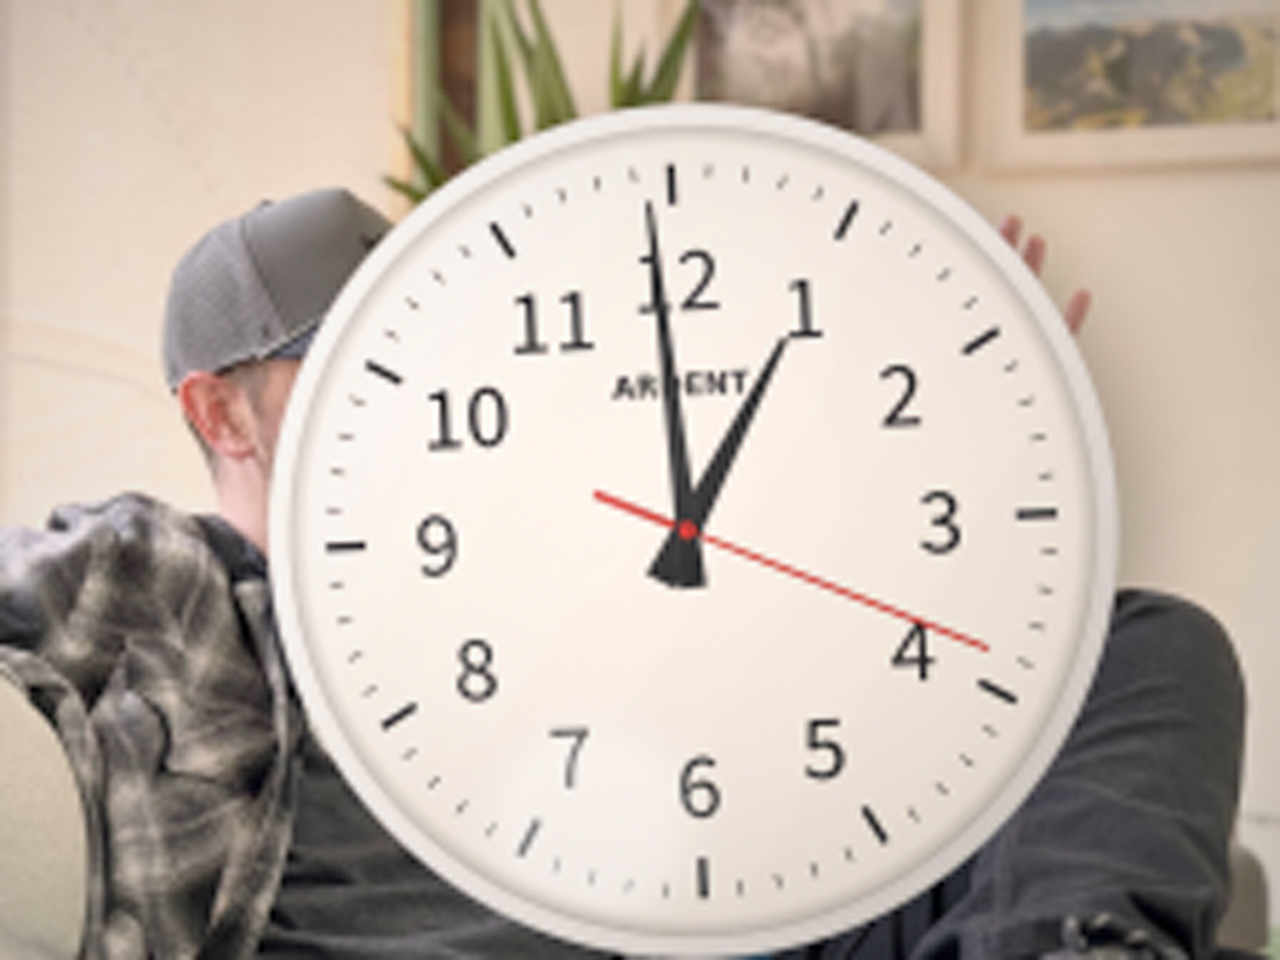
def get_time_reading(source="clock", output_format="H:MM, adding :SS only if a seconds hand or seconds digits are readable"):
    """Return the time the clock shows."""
12:59:19
